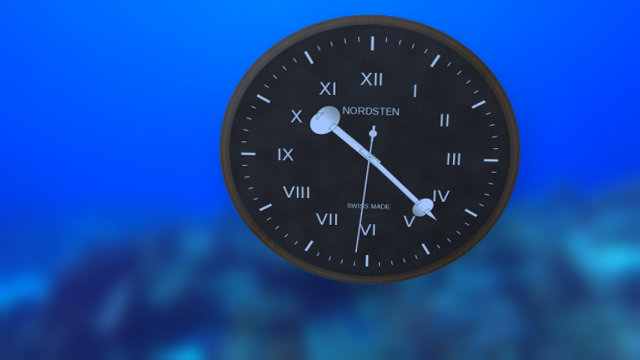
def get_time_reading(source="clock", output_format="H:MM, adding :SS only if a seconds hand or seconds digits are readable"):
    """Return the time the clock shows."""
10:22:31
